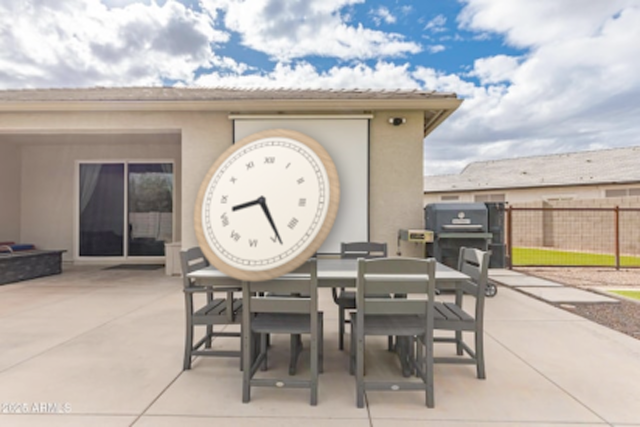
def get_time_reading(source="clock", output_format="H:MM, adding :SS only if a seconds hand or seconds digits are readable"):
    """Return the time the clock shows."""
8:24
